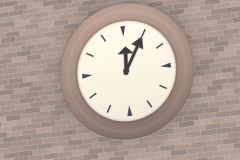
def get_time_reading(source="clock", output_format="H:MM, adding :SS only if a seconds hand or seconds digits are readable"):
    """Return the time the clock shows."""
12:05
